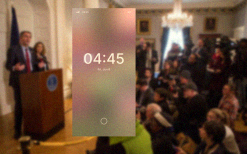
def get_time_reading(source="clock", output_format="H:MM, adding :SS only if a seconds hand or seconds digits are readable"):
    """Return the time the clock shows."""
4:45
